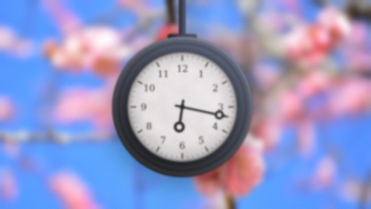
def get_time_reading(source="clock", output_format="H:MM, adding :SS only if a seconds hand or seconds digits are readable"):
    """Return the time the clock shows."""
6:17
